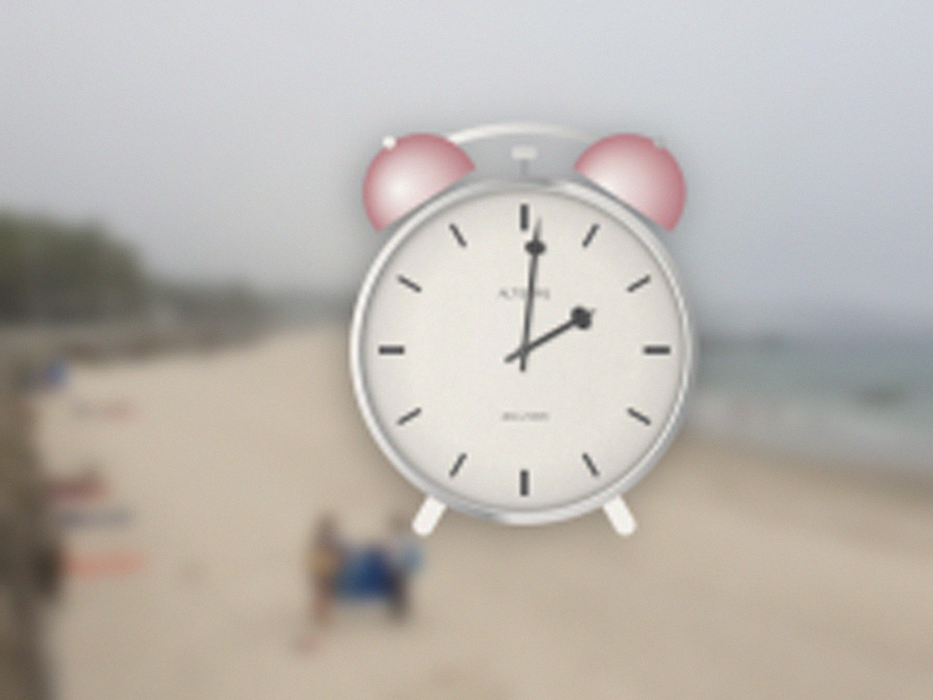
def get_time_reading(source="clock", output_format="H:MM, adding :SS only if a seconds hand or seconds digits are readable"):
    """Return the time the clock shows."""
2:01
